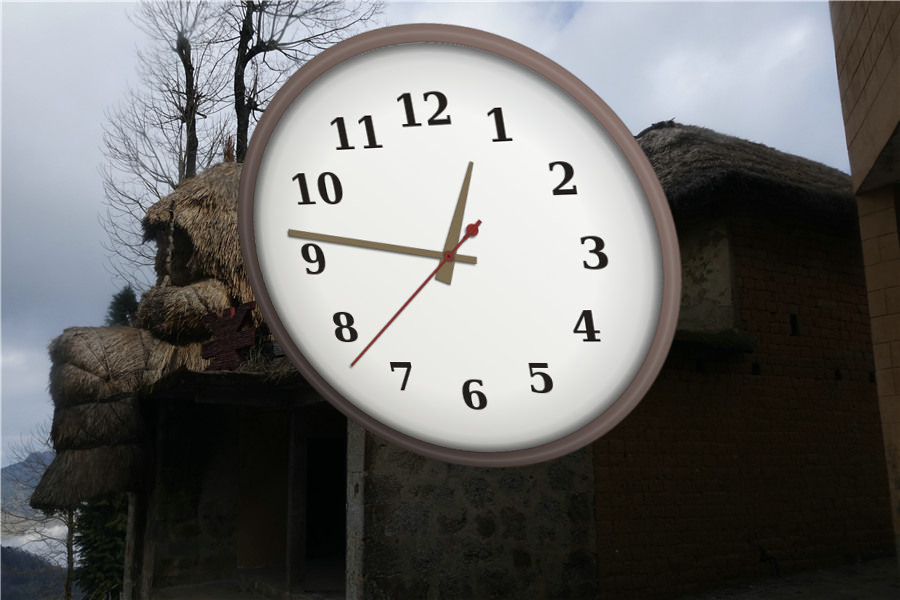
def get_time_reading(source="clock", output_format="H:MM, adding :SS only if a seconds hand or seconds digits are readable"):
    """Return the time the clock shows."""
12:46:38
